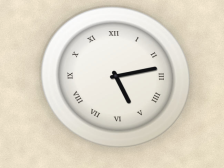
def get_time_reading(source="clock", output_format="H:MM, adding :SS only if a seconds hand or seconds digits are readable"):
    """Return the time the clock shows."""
5:13
